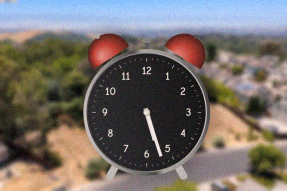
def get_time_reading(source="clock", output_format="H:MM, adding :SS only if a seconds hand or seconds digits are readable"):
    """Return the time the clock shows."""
5:27
